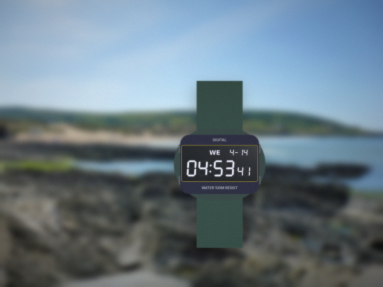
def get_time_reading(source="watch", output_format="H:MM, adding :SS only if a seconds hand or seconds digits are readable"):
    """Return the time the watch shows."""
4:53:41
